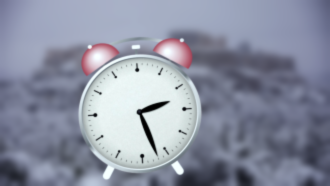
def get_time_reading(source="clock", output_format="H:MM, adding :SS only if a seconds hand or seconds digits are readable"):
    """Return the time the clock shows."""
2:27
